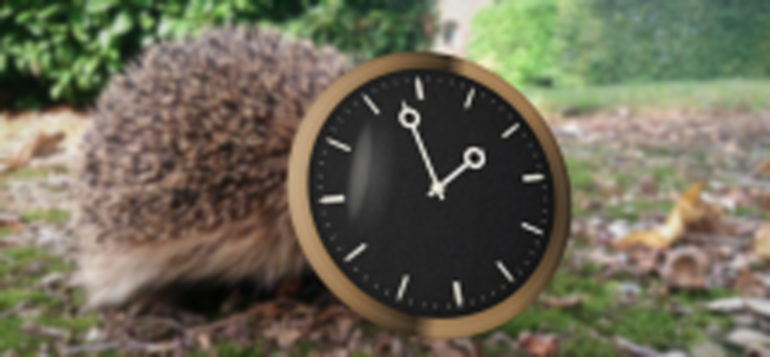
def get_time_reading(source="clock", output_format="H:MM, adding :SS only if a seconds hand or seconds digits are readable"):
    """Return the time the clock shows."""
1:58
